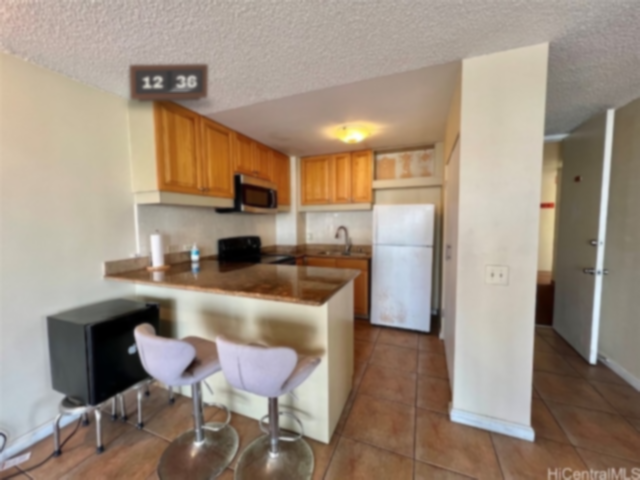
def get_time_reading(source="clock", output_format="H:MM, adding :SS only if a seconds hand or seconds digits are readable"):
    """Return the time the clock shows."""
12:36
